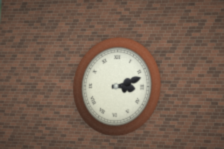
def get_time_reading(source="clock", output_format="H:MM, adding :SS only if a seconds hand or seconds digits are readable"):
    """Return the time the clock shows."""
3:12
